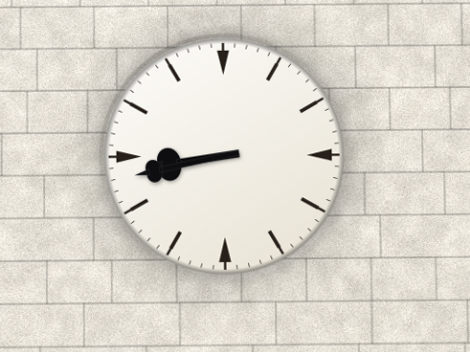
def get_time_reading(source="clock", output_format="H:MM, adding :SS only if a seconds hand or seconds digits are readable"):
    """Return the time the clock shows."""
8:43
